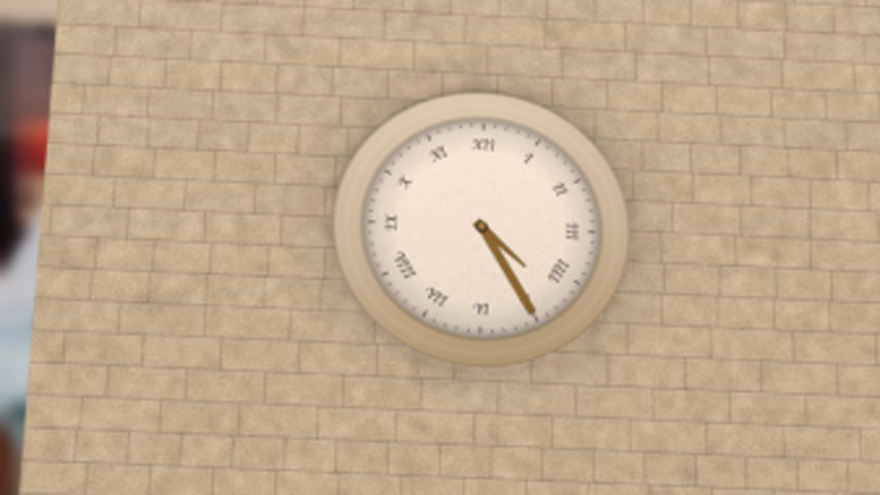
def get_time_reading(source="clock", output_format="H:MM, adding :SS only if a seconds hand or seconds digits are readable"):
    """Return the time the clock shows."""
4:25
